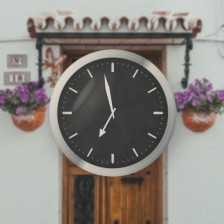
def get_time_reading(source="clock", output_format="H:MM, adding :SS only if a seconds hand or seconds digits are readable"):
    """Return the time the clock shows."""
6:58
